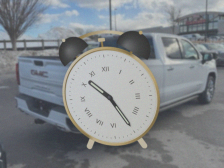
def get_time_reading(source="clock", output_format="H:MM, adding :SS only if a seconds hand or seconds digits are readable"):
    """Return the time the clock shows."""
10:25
